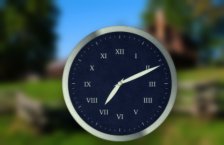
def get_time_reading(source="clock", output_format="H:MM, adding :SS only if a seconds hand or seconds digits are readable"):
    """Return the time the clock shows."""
7:11
